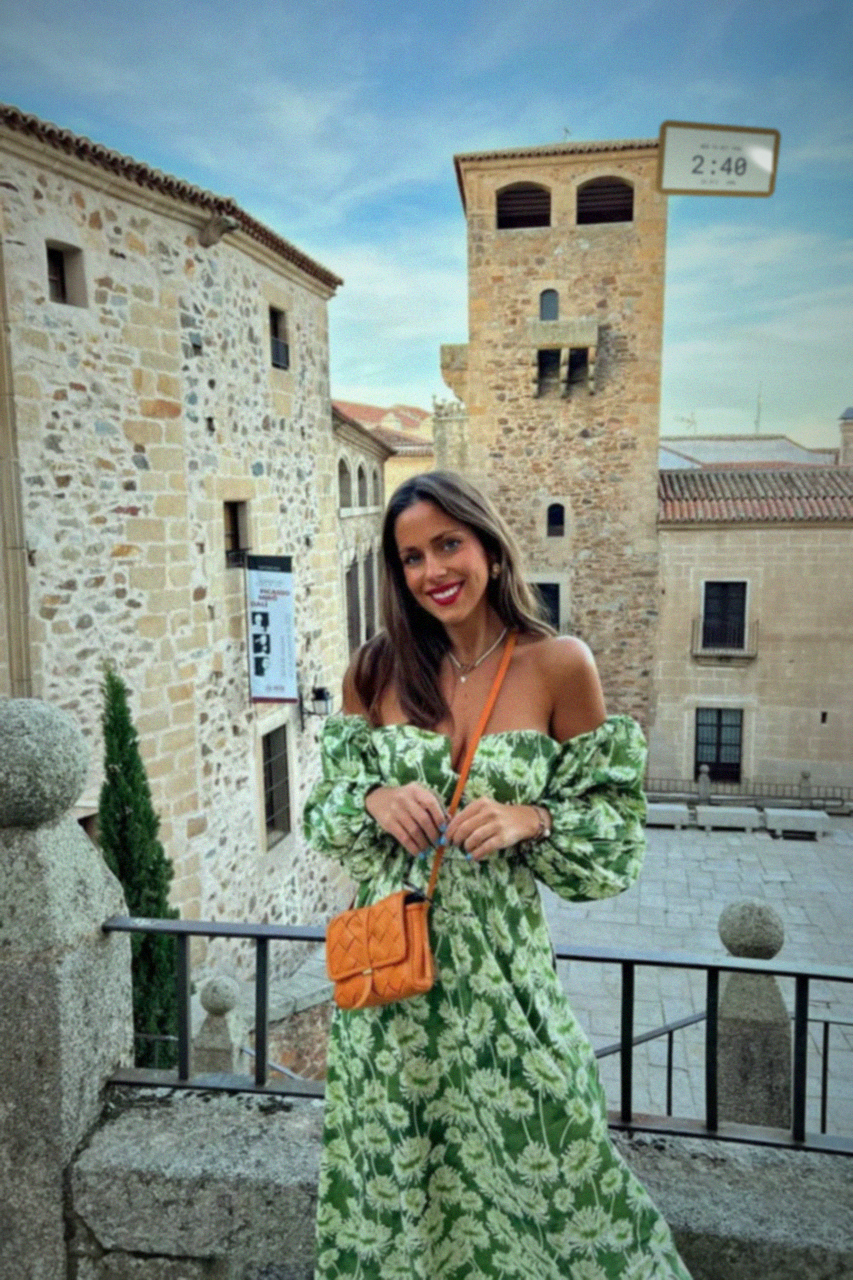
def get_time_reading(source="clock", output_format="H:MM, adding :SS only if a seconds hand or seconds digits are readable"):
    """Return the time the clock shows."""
2:40
